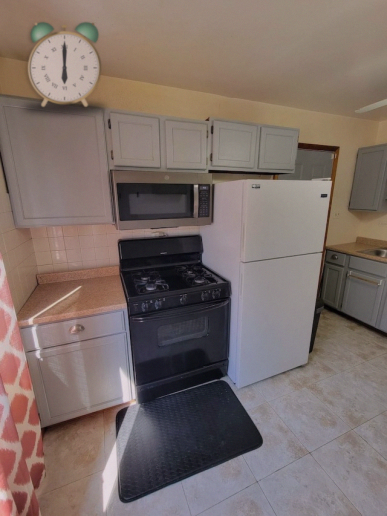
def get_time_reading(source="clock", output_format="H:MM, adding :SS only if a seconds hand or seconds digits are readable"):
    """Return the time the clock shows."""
6:00
